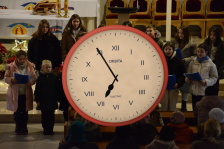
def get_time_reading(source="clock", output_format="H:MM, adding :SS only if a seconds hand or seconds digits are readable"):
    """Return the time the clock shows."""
6:55
